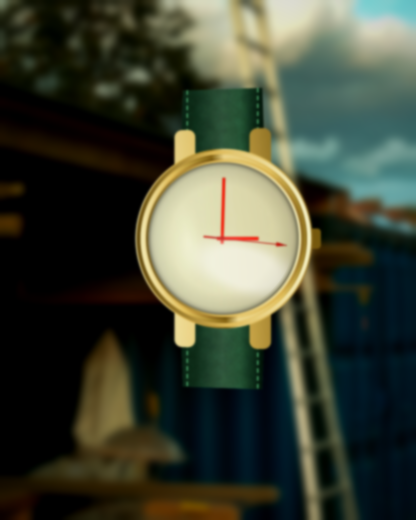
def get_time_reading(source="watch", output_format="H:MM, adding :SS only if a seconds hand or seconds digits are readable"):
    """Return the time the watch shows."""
3:00:16
